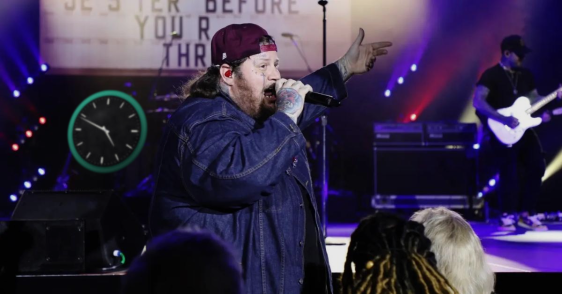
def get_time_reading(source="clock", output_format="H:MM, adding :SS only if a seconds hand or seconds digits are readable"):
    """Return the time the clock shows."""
4:49
